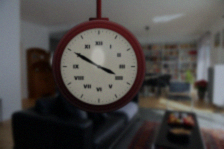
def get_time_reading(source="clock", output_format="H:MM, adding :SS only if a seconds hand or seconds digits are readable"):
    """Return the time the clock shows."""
3:50
